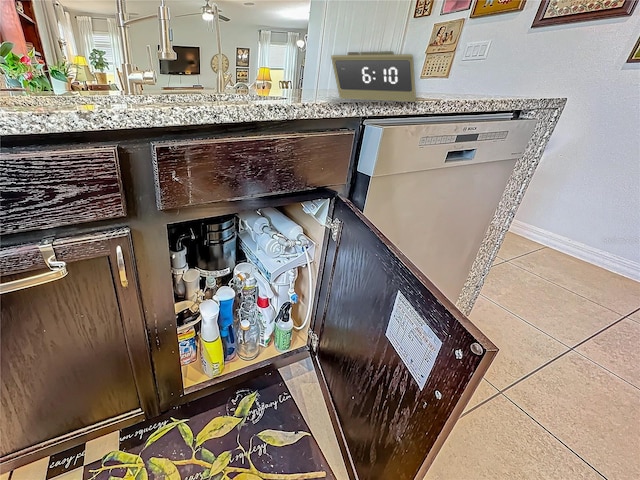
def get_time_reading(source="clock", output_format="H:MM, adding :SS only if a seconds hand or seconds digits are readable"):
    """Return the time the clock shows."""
6:10
